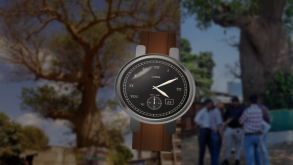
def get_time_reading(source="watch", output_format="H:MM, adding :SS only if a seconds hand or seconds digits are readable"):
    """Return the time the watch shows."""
4:10
